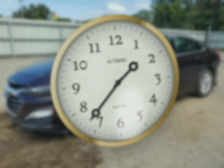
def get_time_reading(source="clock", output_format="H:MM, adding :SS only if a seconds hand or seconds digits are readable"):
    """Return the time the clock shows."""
1:37
